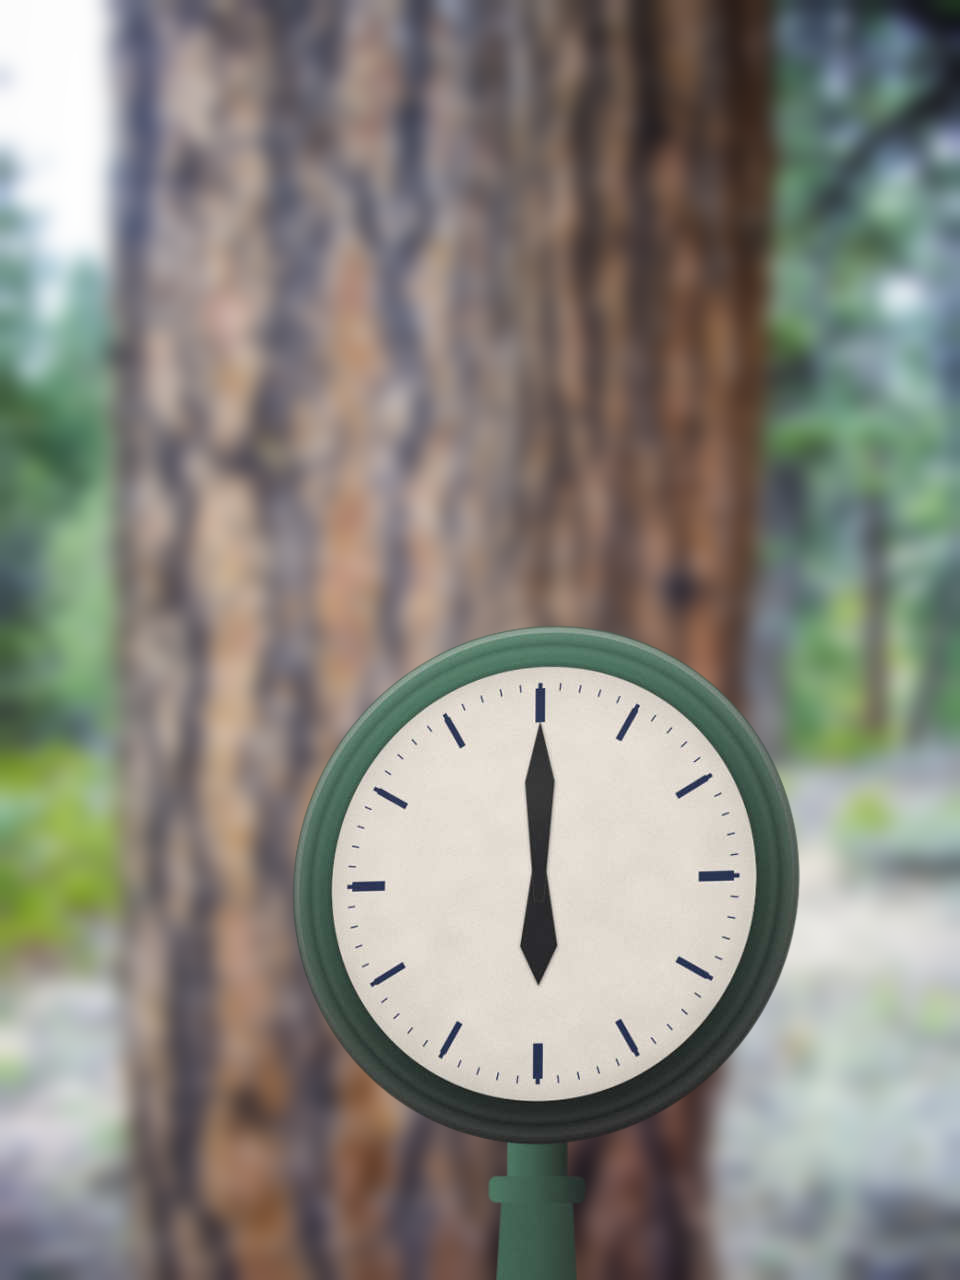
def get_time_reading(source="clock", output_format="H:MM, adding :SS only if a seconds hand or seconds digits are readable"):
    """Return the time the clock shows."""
6:00
